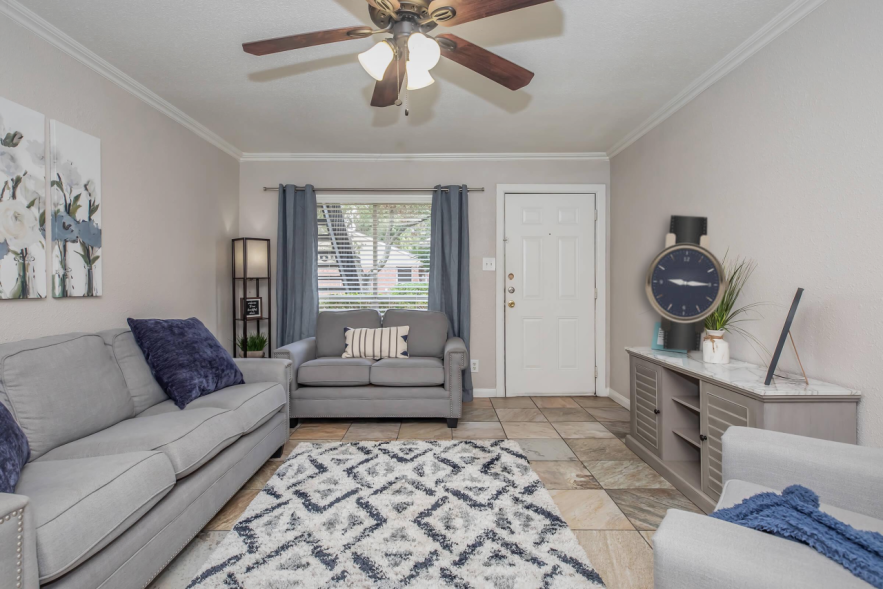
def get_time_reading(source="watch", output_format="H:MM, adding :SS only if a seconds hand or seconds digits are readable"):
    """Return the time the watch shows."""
9:15
